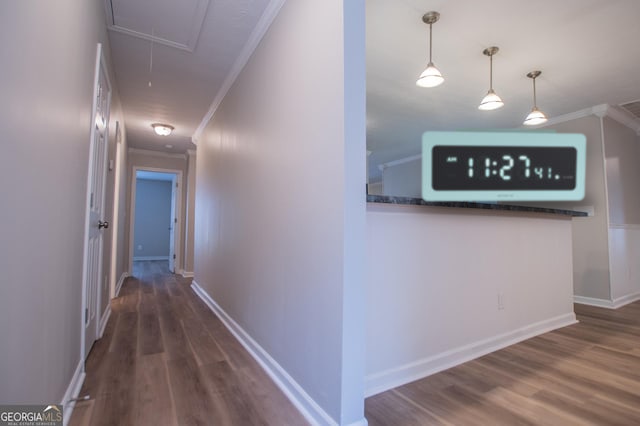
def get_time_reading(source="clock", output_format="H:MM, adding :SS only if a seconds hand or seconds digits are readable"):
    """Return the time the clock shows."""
11:27:41
